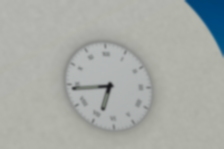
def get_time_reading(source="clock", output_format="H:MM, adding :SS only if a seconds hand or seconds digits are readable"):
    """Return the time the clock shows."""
6:44
